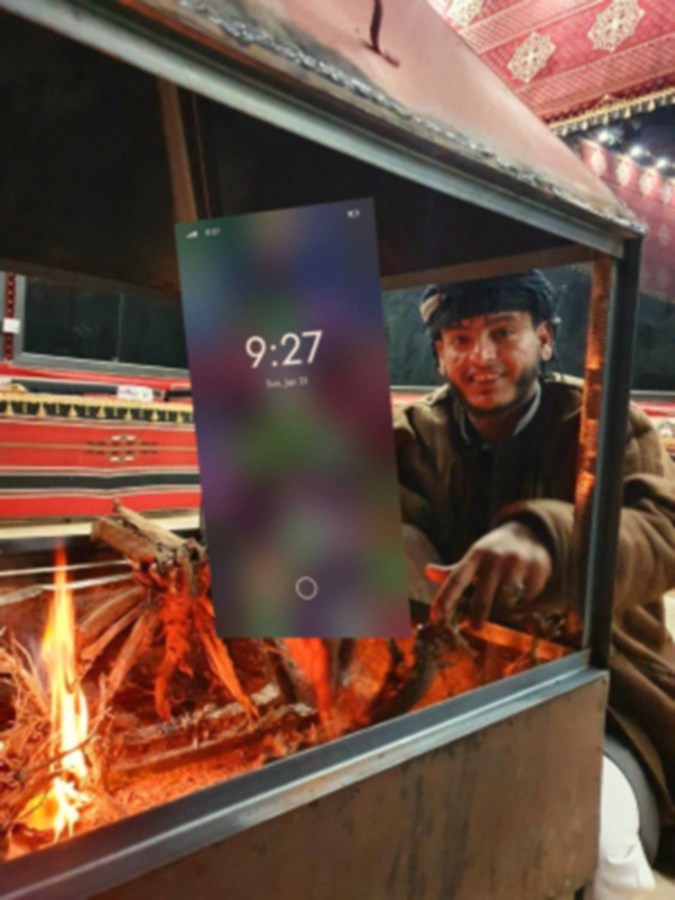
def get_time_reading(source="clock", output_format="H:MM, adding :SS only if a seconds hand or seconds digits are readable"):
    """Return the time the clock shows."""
9:27
